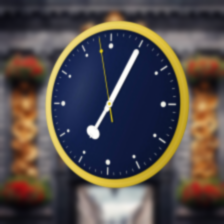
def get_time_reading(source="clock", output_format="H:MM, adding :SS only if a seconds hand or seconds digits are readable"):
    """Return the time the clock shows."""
7:04:58
